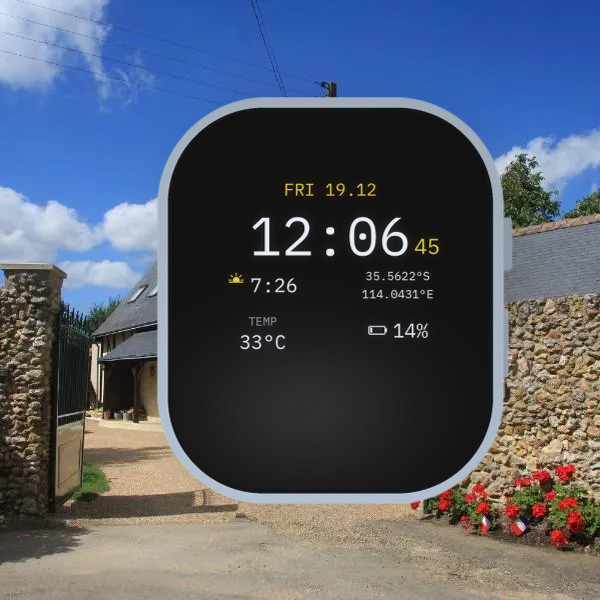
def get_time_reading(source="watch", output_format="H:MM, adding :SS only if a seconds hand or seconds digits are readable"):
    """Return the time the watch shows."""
12:06:45
